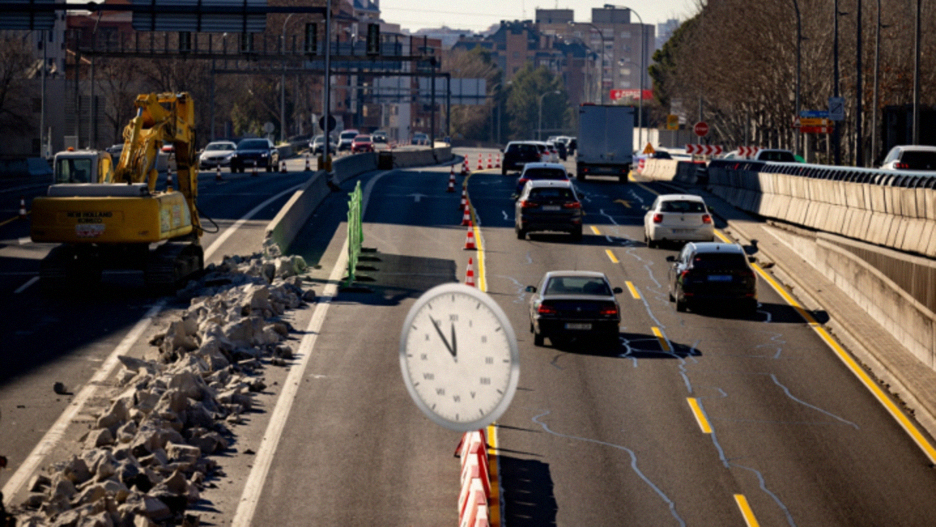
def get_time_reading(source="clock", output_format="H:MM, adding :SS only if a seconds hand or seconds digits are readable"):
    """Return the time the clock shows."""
11:54
